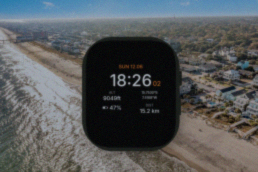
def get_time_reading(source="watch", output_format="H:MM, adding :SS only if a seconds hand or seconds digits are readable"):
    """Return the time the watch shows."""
18:26
